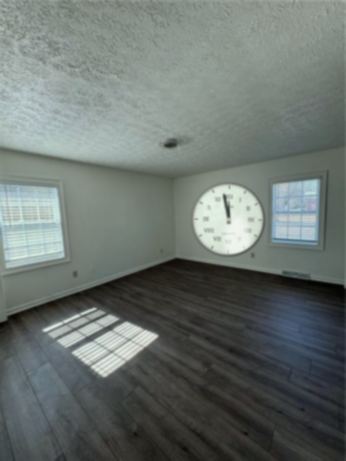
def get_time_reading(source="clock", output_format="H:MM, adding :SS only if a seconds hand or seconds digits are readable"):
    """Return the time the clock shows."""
11:58
